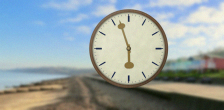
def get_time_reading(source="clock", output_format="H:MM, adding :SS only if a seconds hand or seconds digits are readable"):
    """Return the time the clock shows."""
5:57
